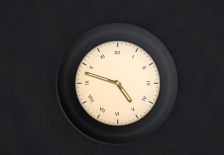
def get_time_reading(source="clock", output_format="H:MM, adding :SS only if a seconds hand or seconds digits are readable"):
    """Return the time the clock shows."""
4:48
